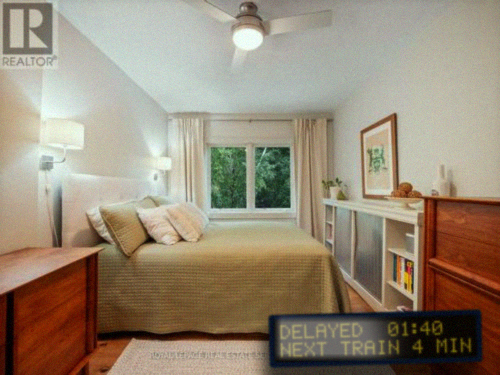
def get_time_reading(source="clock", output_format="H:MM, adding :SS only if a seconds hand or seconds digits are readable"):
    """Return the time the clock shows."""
1:40
